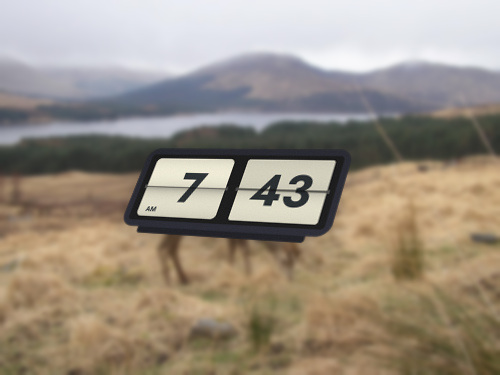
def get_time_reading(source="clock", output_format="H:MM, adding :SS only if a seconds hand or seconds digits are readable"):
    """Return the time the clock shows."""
7:43
